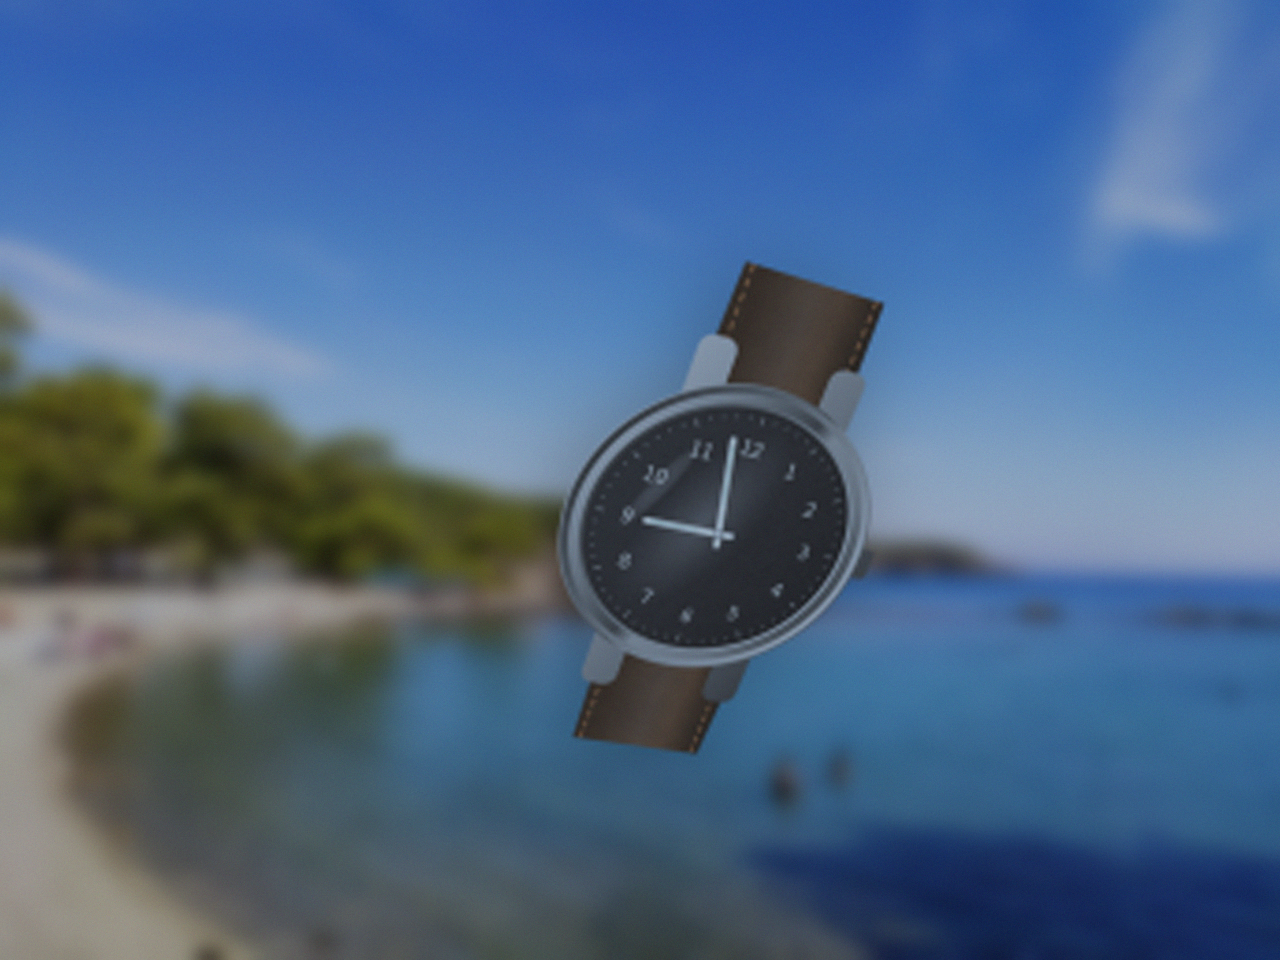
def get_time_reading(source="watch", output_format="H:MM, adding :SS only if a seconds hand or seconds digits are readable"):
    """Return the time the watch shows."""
8:58
